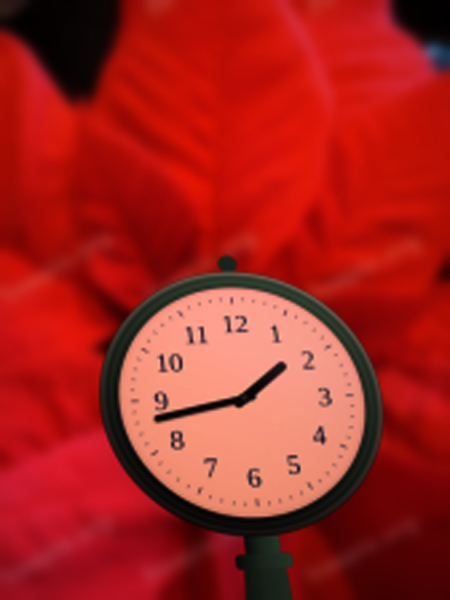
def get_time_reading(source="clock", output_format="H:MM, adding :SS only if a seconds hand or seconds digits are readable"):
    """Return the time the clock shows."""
1:43
